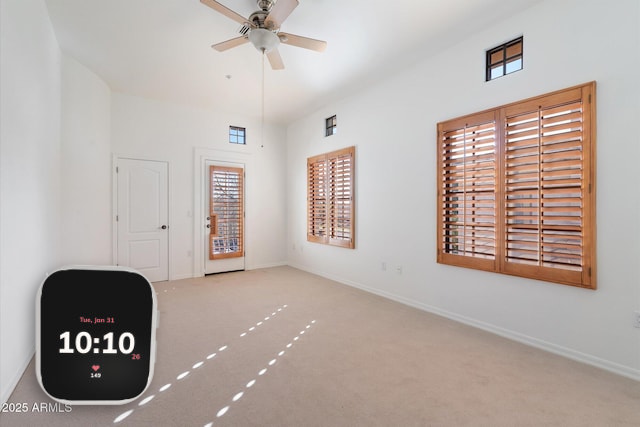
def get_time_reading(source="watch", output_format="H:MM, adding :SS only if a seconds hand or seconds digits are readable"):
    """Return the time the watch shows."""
10:10
